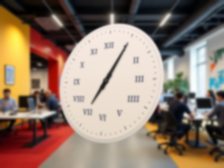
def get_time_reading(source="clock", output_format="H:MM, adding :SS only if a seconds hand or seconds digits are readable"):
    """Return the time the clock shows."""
7:05
